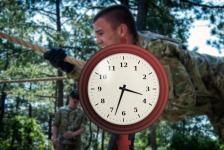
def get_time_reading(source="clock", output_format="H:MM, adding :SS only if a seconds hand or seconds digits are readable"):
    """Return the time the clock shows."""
3:33
